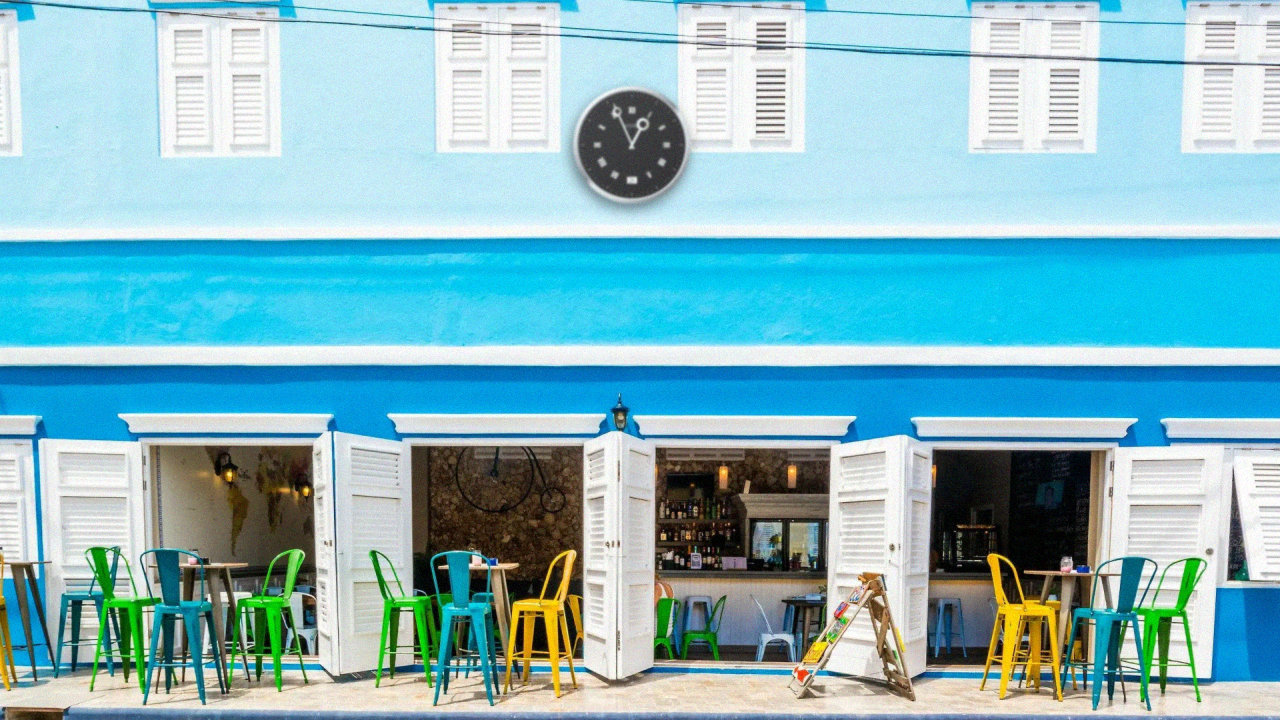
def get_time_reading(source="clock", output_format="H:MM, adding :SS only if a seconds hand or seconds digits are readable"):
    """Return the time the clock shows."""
12:56
